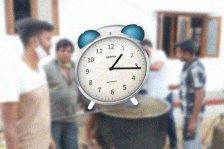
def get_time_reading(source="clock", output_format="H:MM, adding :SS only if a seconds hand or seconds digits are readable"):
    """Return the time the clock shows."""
1:16
